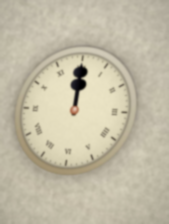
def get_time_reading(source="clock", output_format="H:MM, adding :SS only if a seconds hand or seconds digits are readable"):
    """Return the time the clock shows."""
12:00
